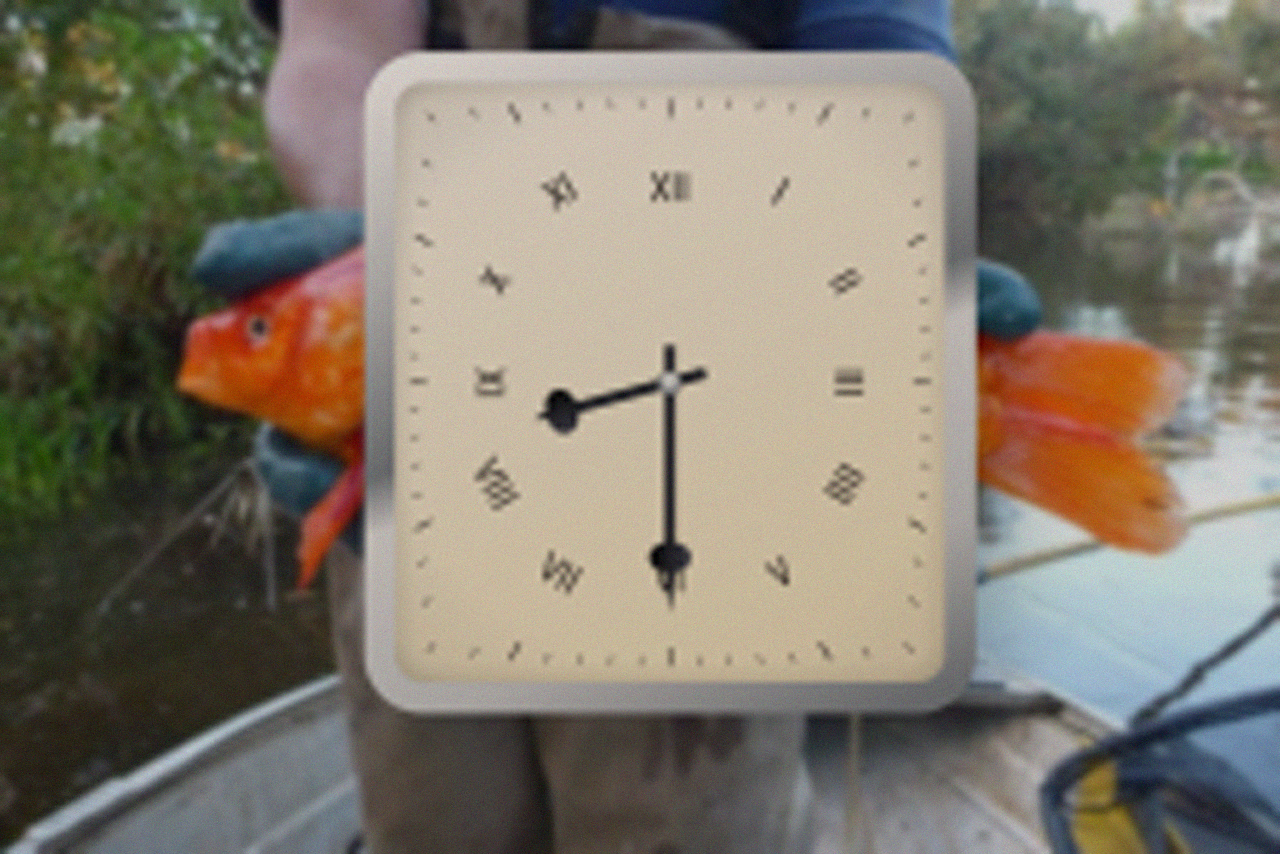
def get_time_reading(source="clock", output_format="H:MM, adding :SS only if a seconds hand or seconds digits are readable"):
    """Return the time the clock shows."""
8:30
